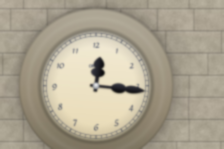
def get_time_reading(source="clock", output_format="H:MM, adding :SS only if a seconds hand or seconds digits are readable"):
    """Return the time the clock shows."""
12:16
